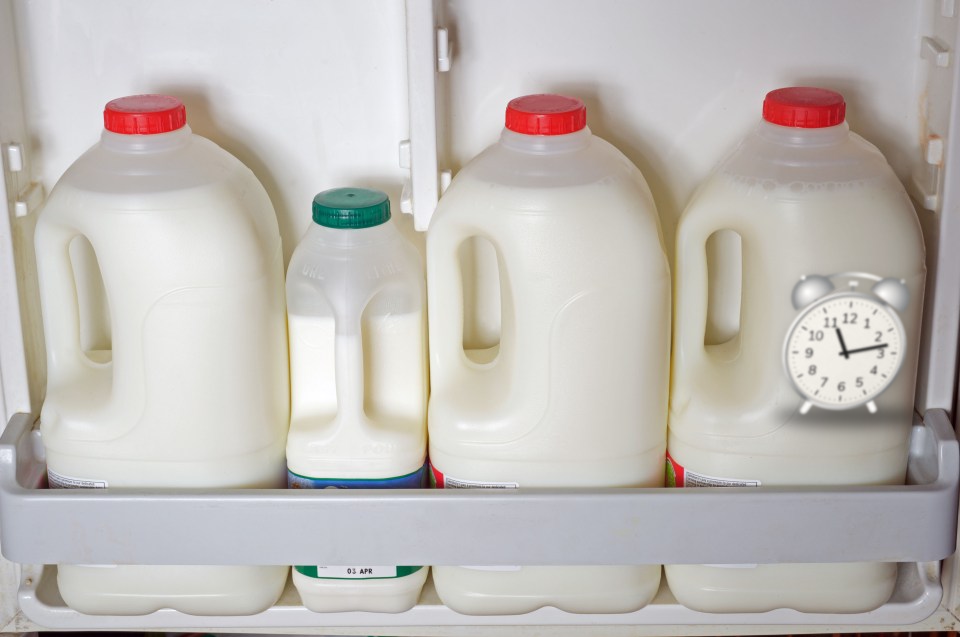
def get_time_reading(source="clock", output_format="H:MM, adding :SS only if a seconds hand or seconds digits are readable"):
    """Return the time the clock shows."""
11:13
